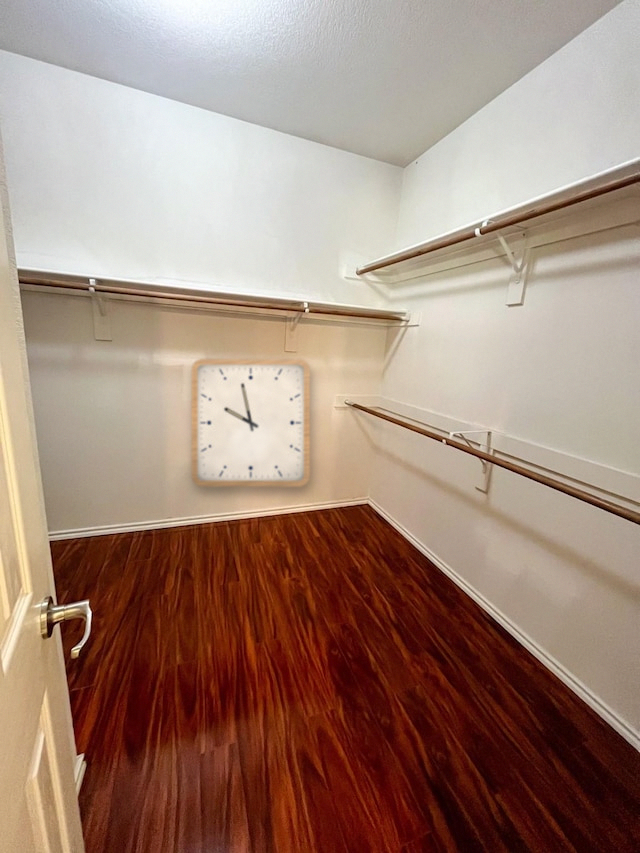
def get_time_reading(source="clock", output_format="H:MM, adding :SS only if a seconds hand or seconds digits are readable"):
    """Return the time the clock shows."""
9:58
